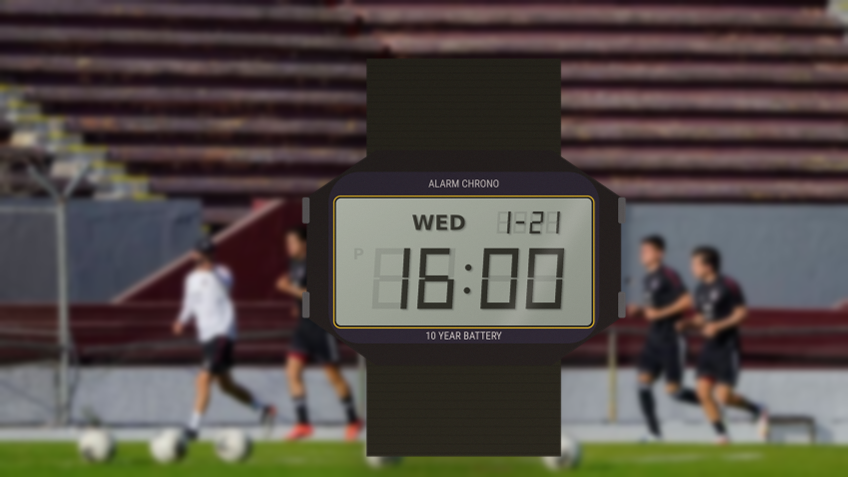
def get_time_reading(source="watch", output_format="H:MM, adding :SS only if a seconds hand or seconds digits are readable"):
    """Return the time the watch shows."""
16:00
